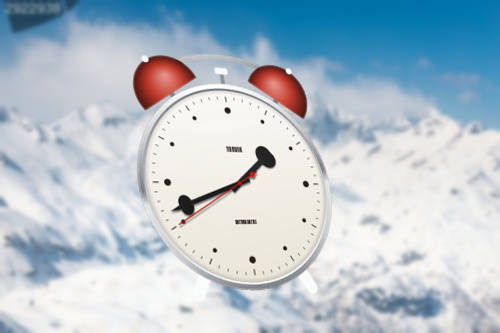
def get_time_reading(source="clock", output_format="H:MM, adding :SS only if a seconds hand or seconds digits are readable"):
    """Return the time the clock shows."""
1:41:40
